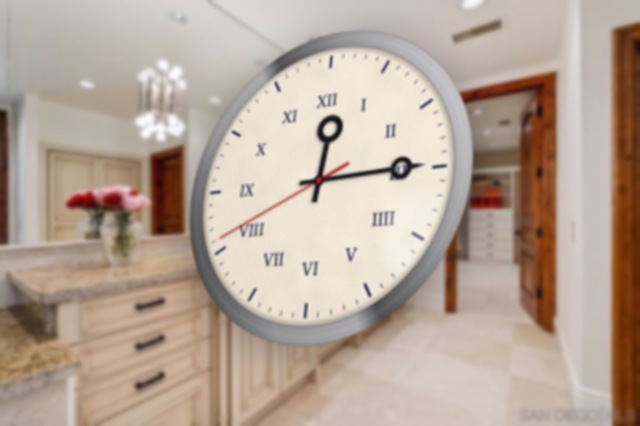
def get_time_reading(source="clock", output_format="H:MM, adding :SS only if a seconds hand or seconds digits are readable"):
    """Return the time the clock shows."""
12:14:41
